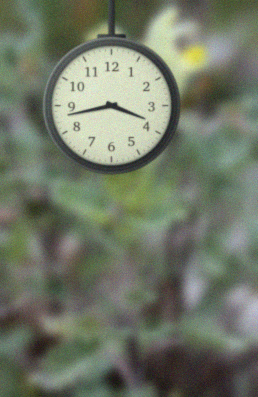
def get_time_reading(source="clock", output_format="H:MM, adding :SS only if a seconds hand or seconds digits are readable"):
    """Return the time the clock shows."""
3:43
